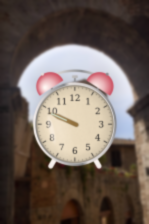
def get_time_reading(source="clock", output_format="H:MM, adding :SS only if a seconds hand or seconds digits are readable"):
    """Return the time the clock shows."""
9:49
